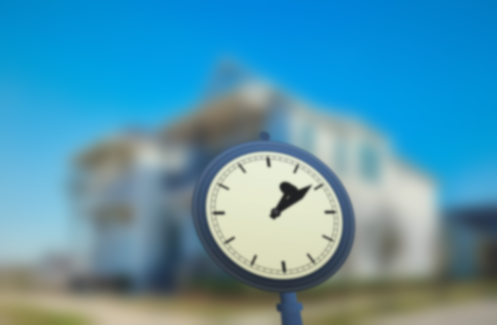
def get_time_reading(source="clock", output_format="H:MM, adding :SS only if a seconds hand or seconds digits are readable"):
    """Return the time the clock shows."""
1:09
